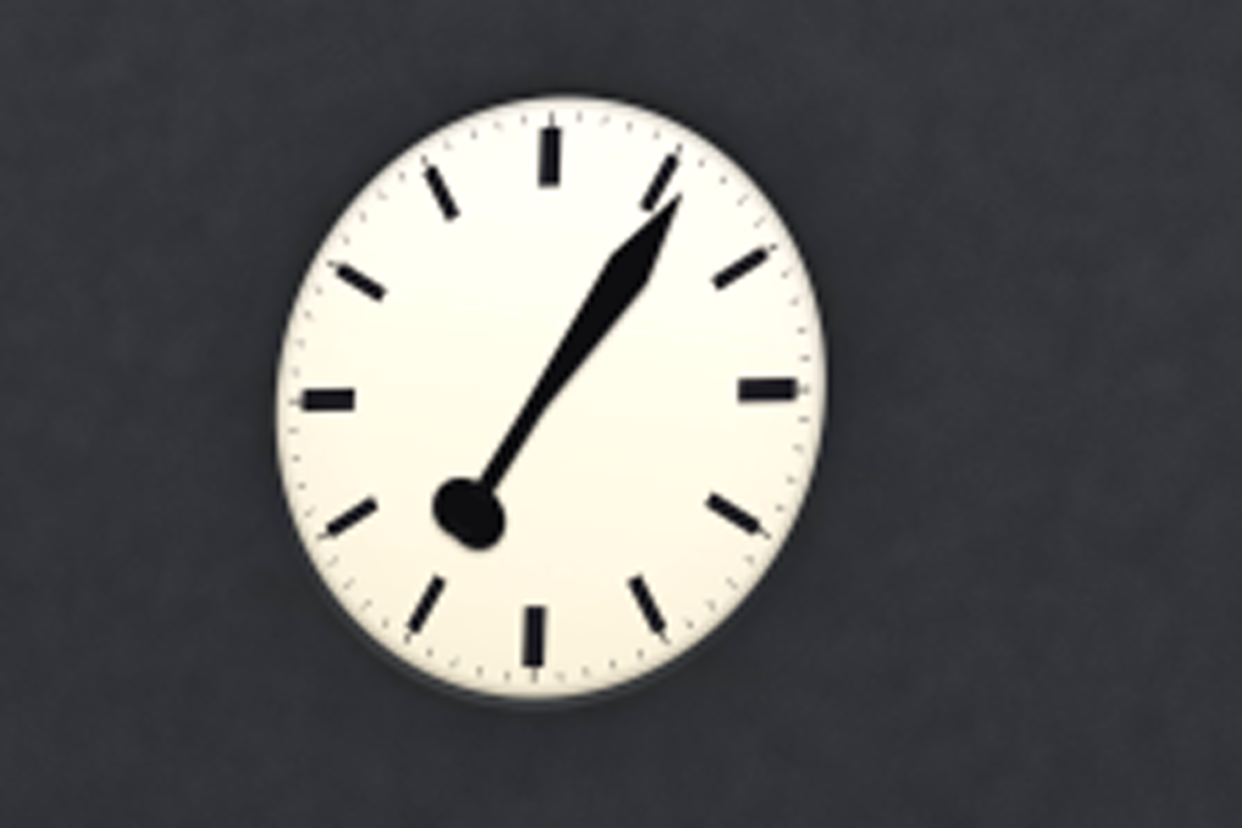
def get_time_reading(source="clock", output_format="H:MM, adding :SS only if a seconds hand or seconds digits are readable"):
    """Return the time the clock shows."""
7:06
